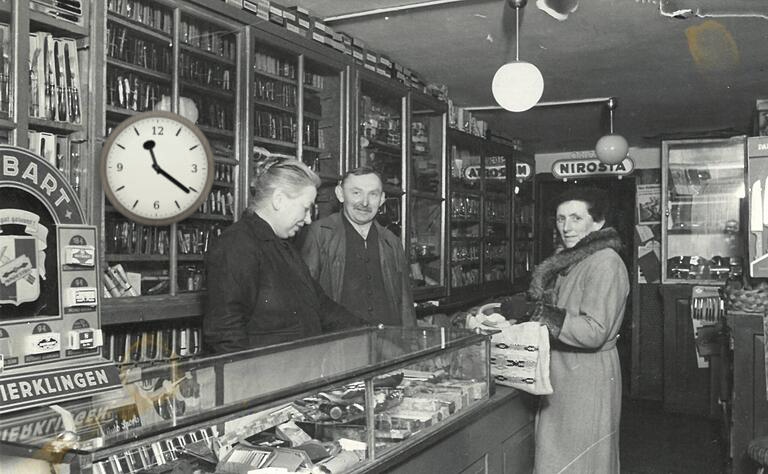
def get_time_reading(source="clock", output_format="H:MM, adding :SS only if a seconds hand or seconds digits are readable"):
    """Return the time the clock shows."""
11:21
